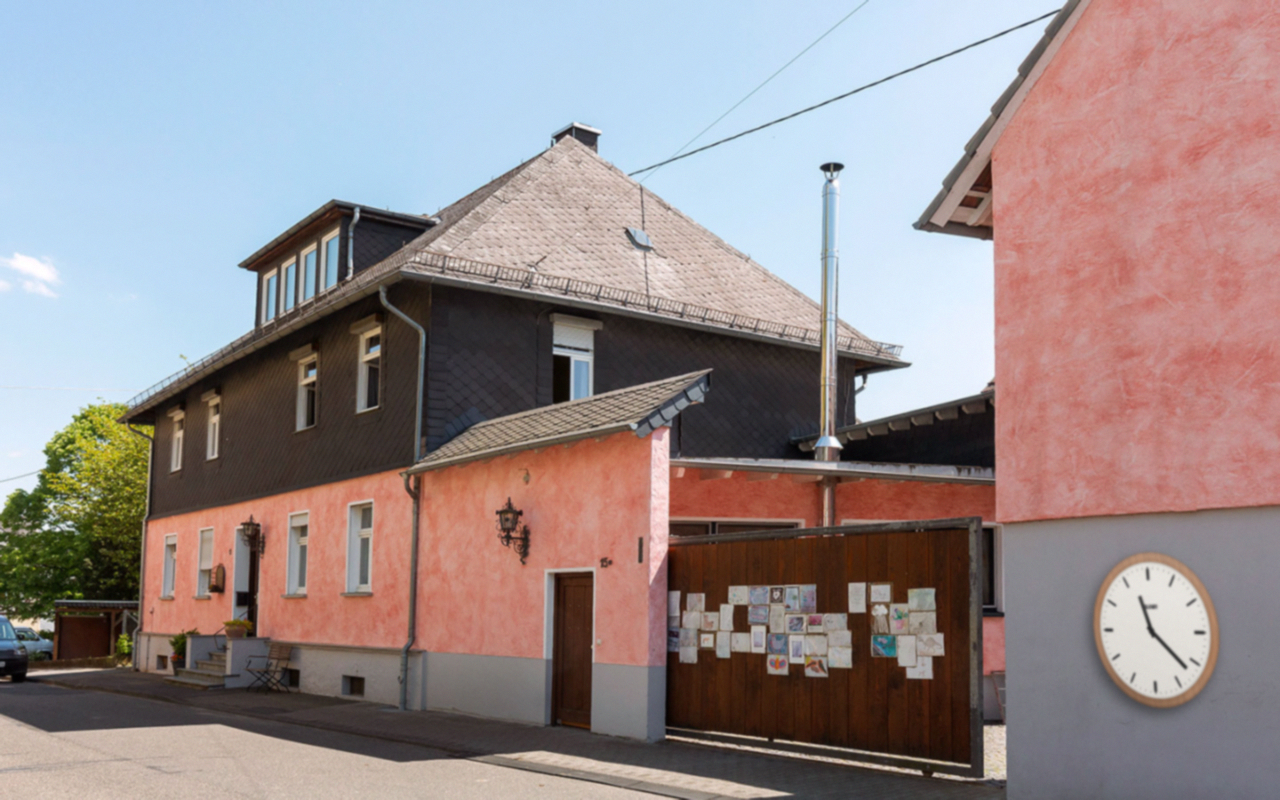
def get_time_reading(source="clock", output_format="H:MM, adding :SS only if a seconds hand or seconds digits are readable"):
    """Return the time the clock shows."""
11:22
